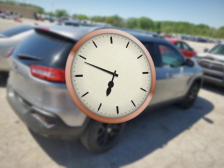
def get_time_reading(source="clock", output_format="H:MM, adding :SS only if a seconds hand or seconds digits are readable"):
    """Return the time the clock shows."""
6:49
